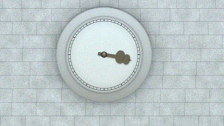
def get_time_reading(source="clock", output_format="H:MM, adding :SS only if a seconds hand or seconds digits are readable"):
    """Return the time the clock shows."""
3:17
